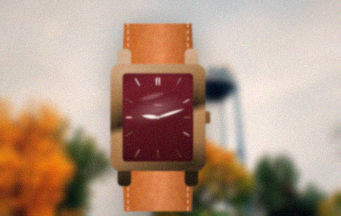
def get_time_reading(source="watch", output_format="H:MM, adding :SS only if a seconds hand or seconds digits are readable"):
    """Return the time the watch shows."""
9:12
